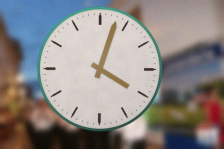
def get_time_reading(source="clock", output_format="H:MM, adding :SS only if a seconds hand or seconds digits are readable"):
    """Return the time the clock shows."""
4:03
